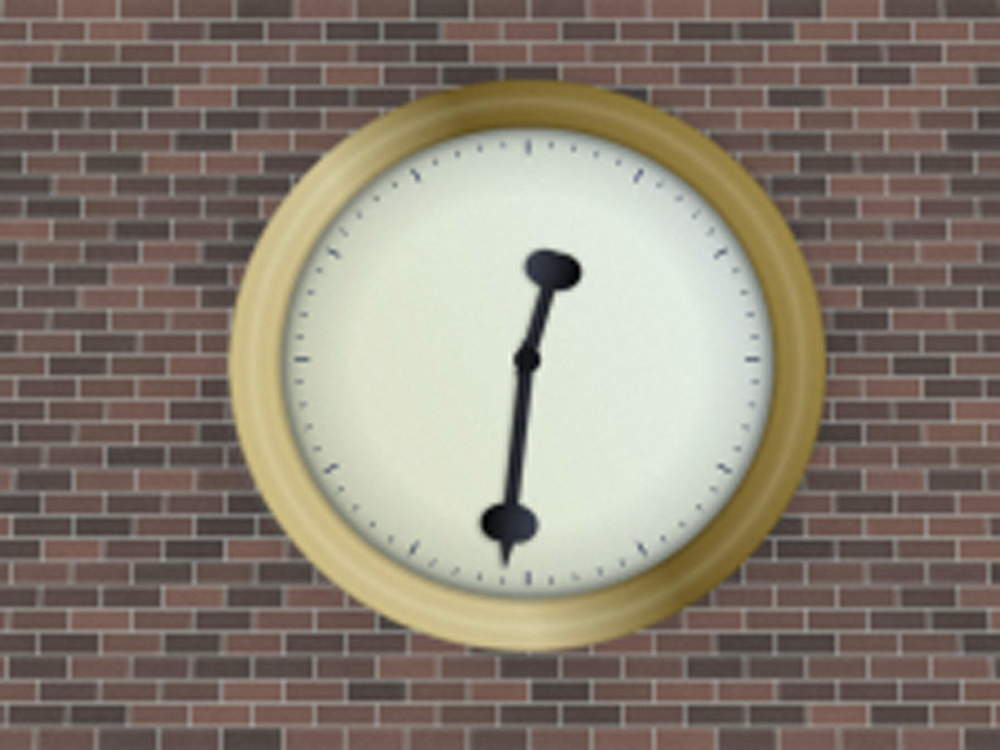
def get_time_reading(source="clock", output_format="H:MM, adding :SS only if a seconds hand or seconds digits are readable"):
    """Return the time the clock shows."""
12:31
